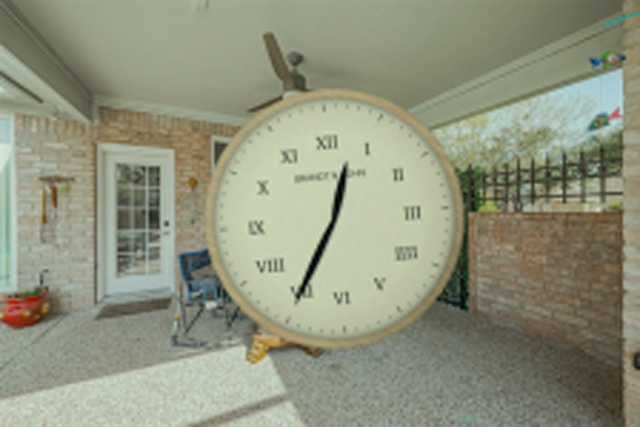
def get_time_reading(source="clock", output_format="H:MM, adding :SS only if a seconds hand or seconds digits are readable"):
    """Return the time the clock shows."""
12:35
